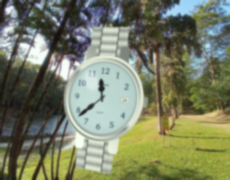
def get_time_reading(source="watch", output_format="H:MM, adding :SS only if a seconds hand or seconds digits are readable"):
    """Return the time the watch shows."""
11:38
